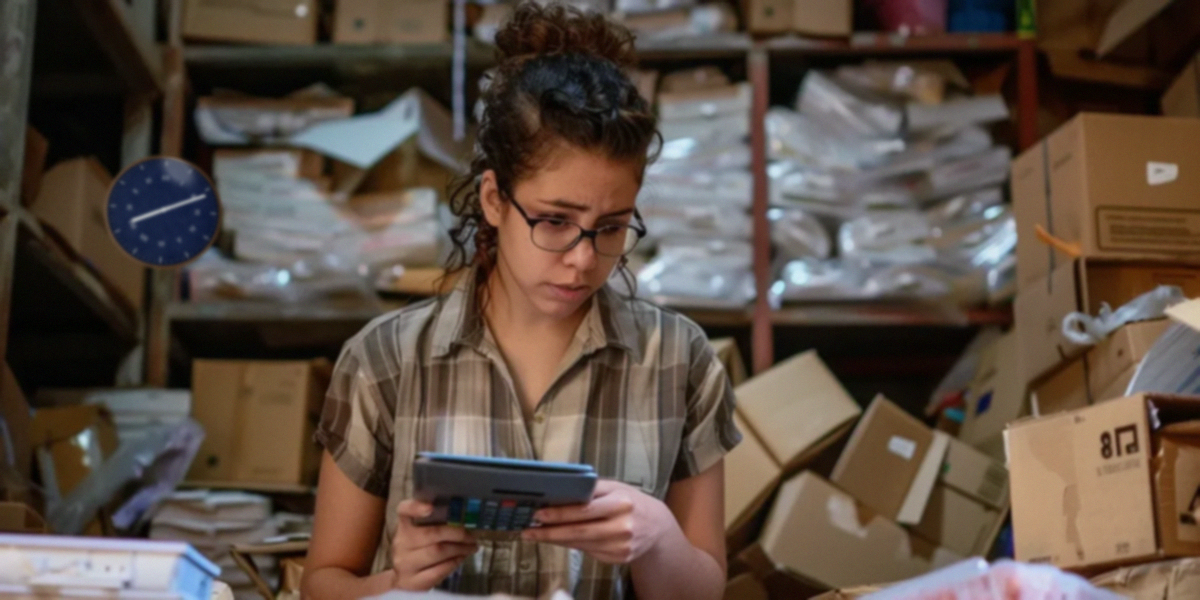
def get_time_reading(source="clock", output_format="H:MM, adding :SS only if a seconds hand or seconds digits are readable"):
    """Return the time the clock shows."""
8:11
